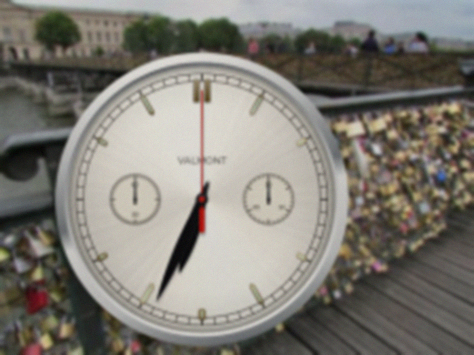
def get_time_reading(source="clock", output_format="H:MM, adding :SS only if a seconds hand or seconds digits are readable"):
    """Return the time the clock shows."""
6:34
